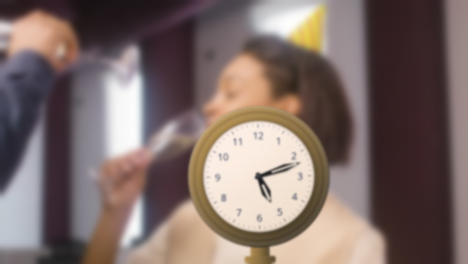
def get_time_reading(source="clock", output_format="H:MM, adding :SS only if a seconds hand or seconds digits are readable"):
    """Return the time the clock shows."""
5:12
